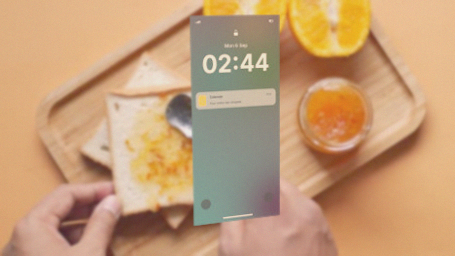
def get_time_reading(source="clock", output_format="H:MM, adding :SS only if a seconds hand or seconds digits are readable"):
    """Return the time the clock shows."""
2:44
